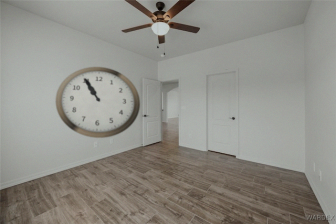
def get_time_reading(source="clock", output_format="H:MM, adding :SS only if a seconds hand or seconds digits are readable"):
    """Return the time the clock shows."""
10:55
